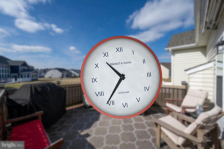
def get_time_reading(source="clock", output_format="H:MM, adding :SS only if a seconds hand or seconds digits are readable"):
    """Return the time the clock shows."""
10:36
